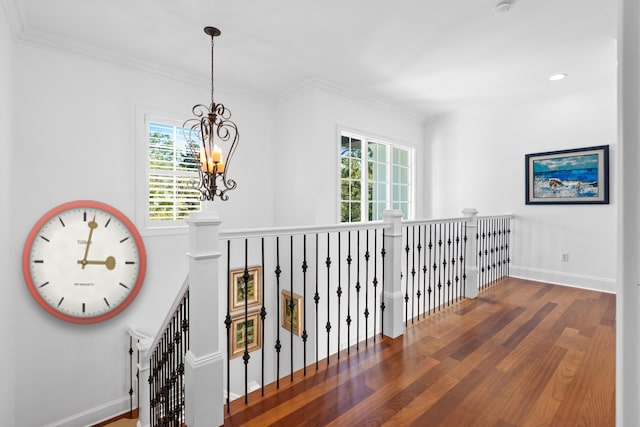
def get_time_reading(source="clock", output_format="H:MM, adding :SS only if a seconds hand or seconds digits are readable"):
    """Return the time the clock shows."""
3:02
